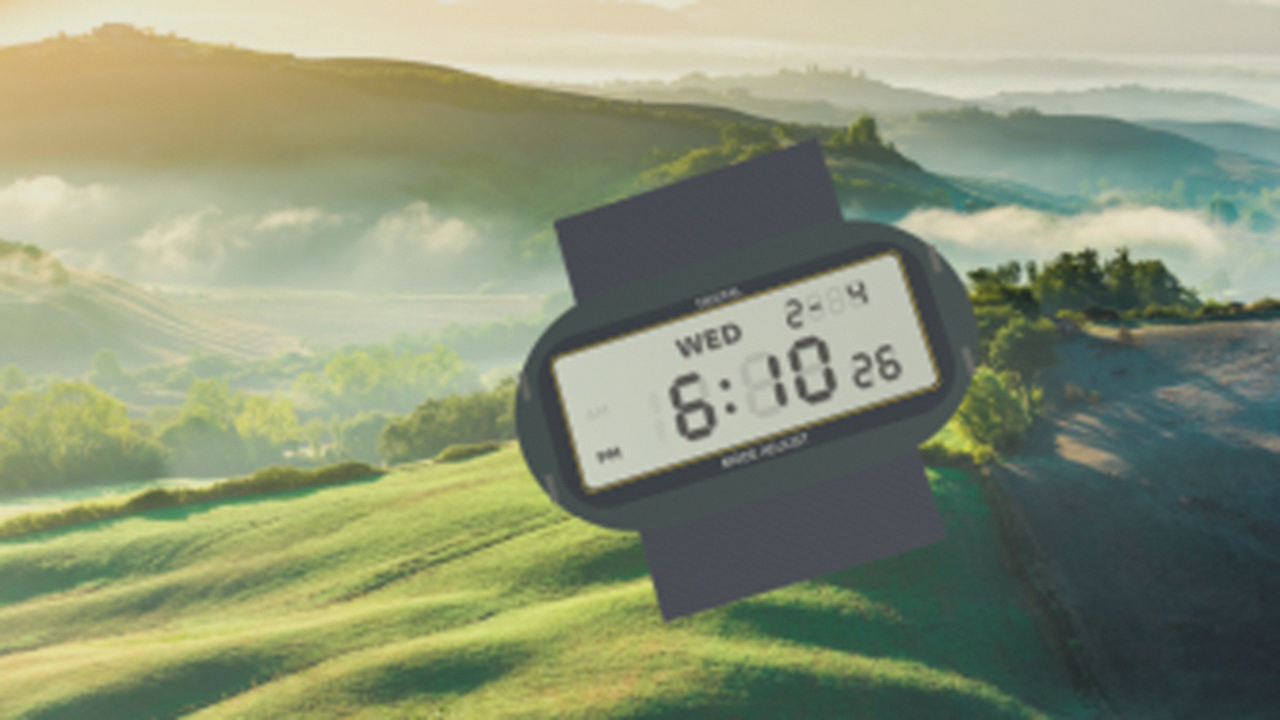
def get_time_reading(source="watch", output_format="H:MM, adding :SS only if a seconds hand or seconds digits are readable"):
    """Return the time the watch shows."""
6:10:26
